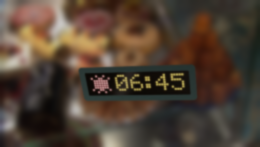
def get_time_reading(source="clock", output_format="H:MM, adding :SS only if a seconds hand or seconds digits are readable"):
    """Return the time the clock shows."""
6:45
